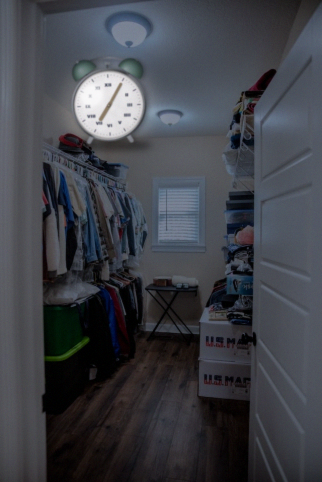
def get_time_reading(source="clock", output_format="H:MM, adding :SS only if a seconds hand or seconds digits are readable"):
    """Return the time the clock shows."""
7:05
